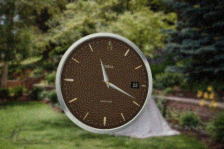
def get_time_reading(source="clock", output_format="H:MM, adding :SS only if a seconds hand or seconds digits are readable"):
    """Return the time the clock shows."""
11:19
